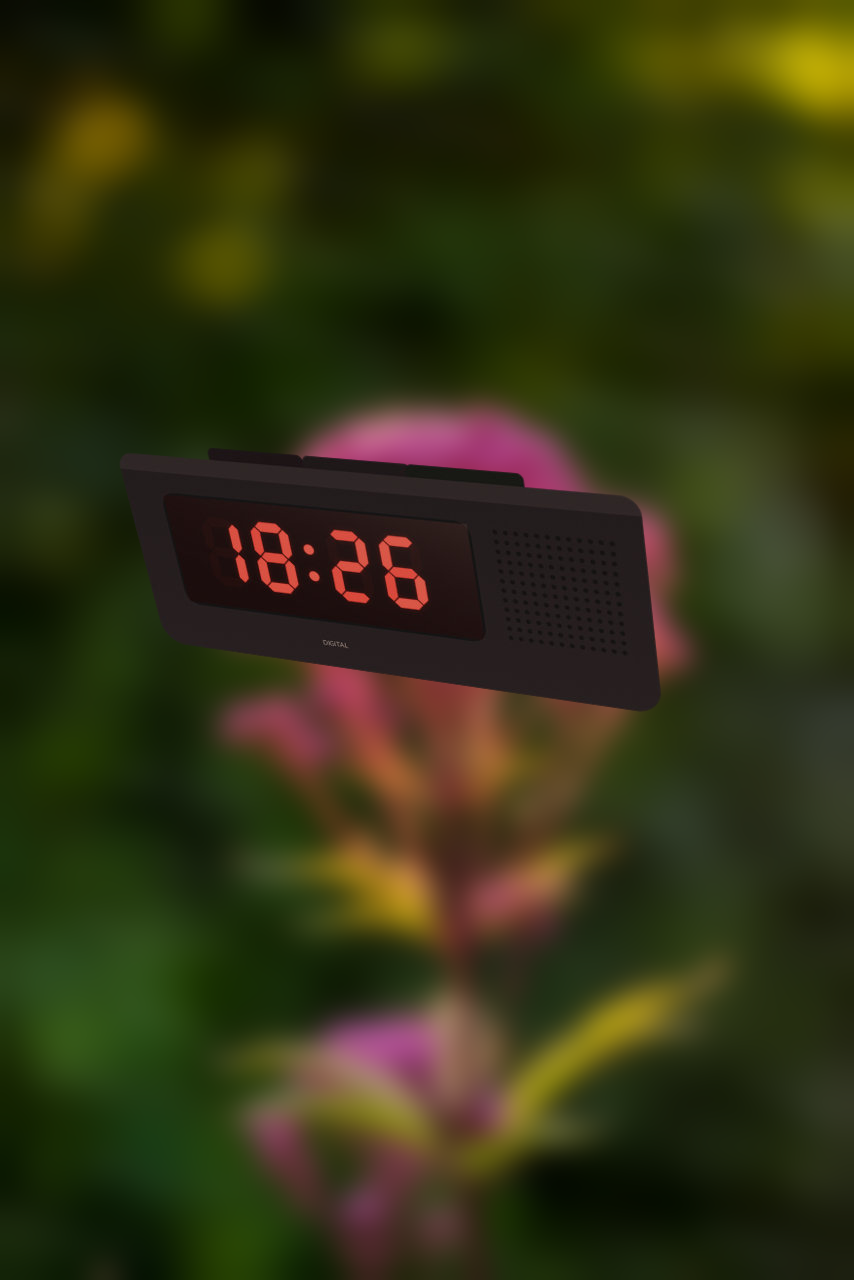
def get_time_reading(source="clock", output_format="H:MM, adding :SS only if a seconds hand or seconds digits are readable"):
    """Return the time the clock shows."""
18:26
